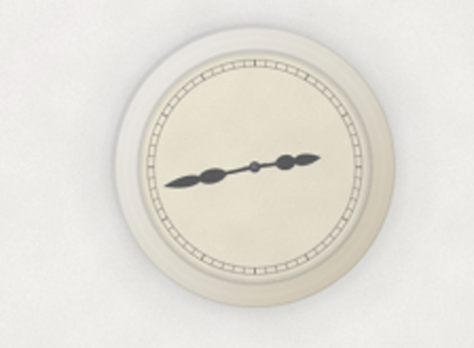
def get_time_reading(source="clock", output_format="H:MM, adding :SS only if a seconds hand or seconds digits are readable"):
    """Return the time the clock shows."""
2:43
